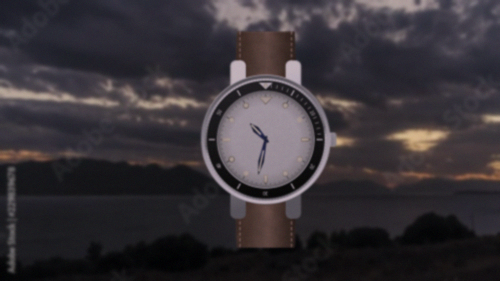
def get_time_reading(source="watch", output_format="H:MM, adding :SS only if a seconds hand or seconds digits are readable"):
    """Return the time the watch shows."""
10:32
